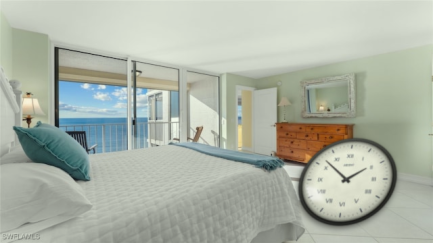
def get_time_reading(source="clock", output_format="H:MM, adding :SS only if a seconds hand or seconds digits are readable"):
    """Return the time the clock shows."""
1:52
